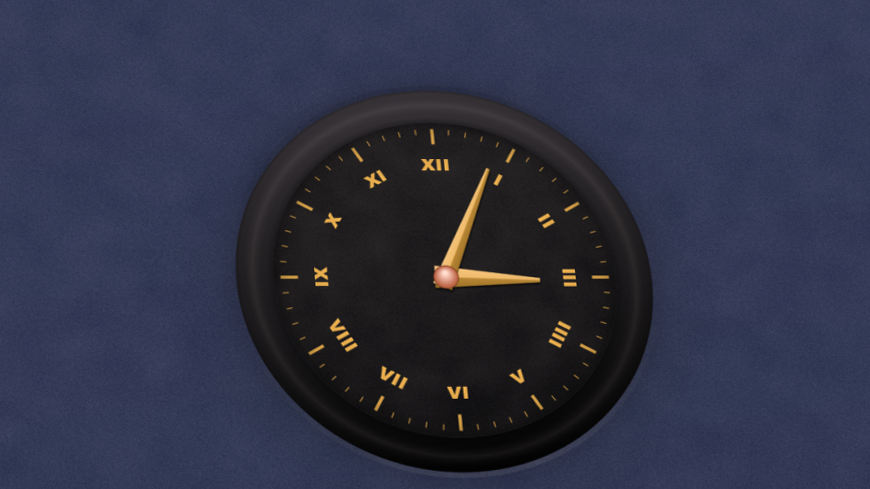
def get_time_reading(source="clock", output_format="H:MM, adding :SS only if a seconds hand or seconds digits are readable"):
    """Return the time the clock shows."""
3:04
